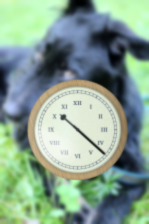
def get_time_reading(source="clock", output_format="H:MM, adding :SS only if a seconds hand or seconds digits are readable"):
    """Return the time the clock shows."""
10:22
